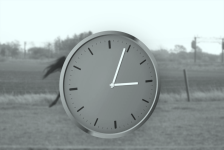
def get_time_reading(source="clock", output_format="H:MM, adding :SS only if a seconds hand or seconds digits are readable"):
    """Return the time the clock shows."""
3:04
